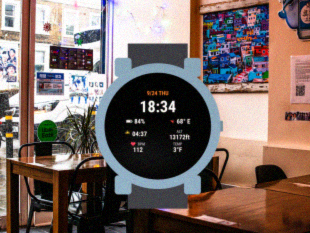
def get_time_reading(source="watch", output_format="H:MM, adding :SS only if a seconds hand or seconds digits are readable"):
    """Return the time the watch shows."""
18:34
